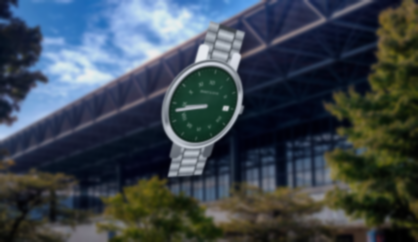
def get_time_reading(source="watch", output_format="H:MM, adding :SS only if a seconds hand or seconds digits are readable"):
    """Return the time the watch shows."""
8:43
